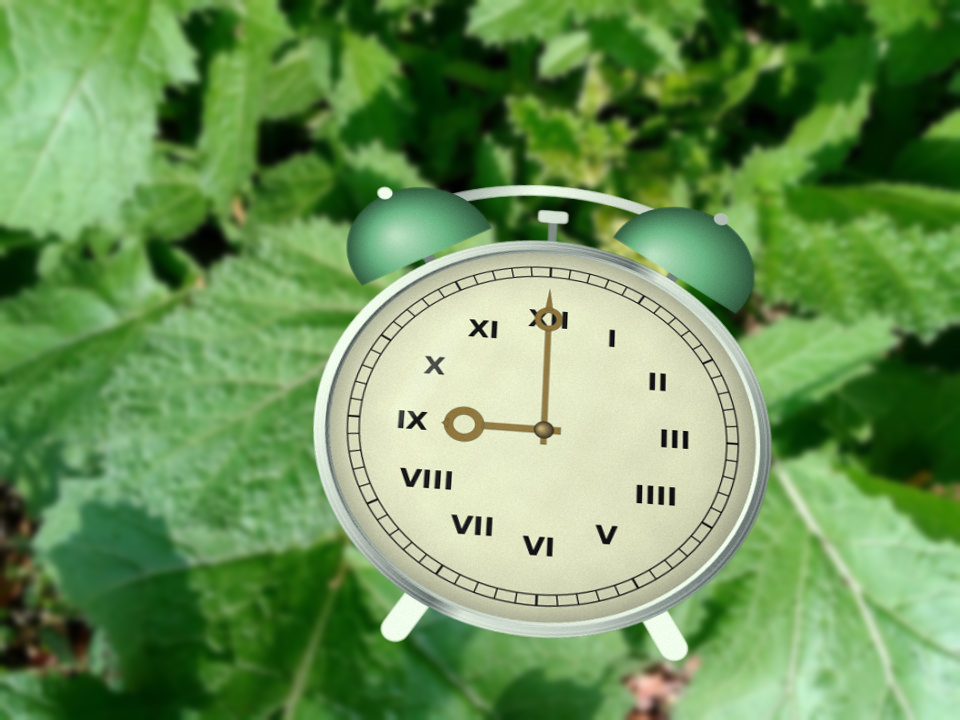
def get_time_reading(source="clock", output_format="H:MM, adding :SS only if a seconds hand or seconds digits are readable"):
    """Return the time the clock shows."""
9:00
